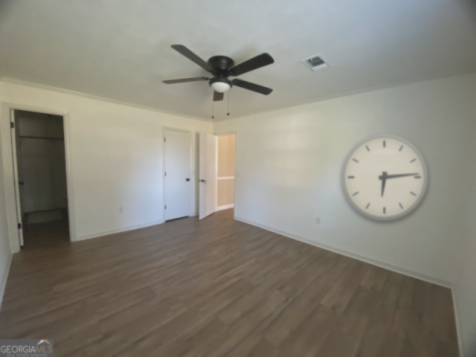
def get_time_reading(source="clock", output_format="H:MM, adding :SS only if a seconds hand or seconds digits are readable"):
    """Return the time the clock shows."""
6:14
